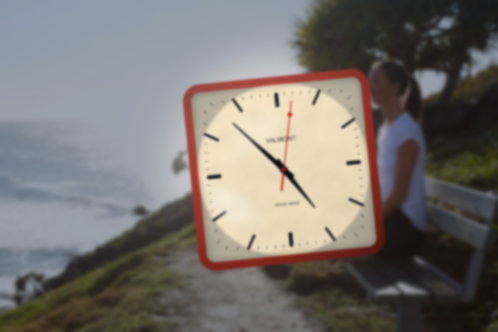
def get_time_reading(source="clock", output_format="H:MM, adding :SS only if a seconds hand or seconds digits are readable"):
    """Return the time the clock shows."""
4:53:02
